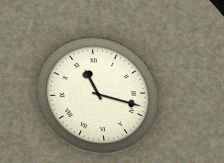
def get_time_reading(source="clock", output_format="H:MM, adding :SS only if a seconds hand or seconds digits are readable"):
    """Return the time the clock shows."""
11:18
